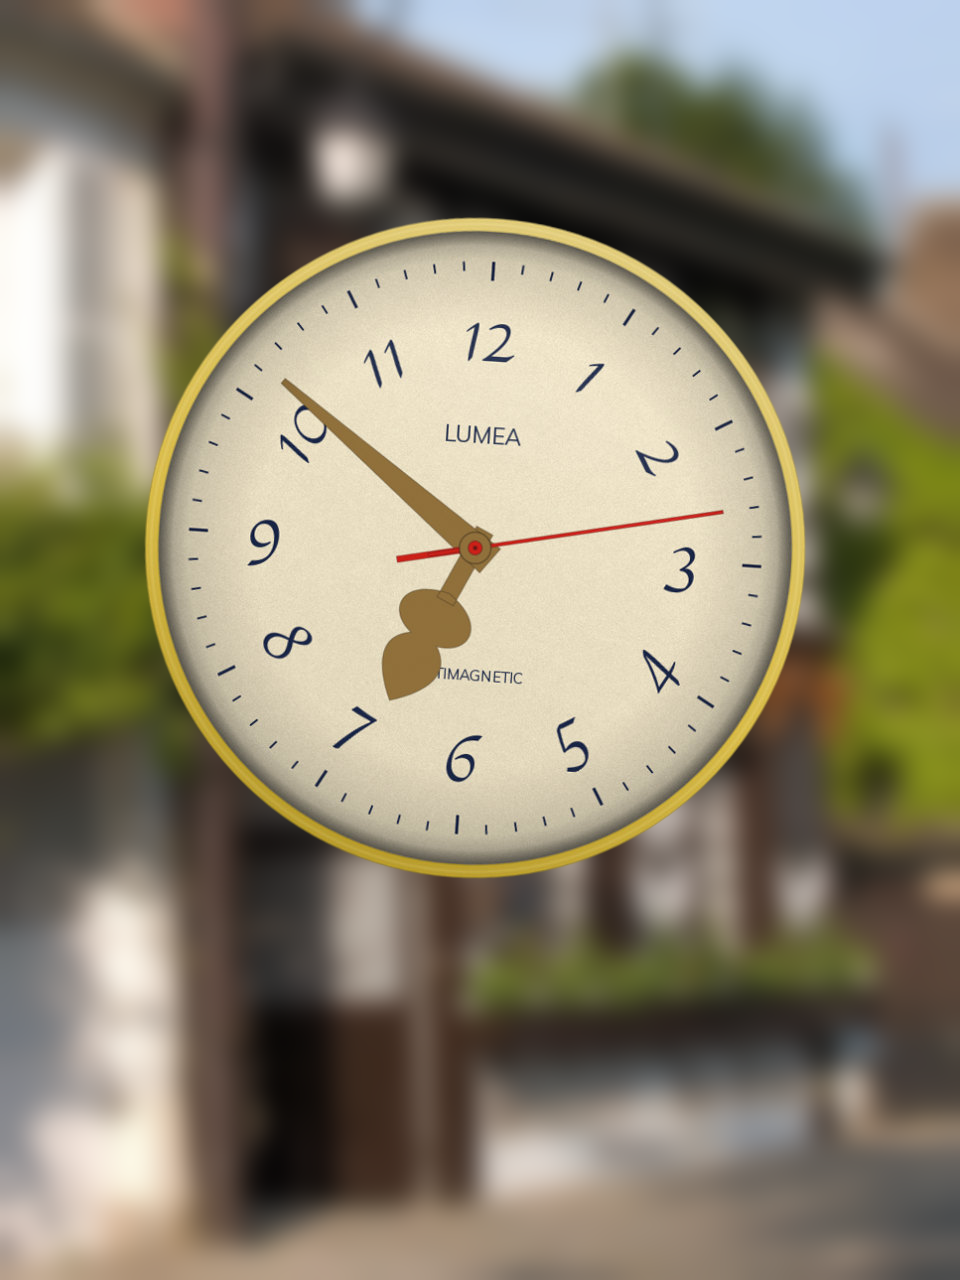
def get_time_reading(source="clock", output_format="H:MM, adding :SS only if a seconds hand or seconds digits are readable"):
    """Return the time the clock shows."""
6:51:13
